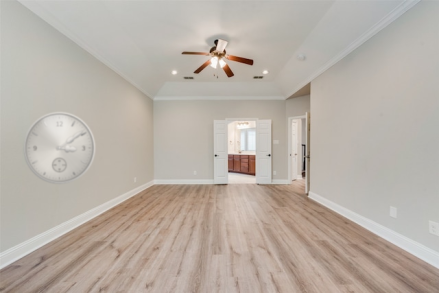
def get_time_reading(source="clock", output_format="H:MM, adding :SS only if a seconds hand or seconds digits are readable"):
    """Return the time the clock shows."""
3:09
